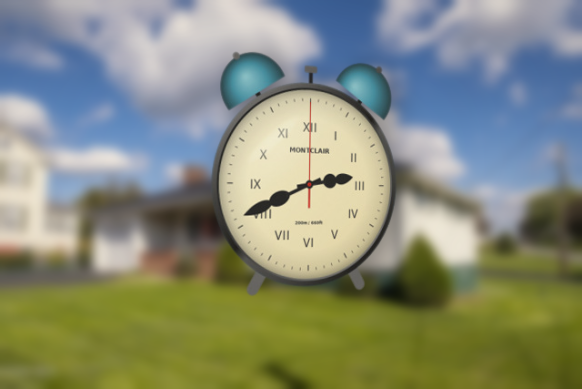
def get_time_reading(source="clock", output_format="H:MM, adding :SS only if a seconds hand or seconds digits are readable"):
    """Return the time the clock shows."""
2:41:00
